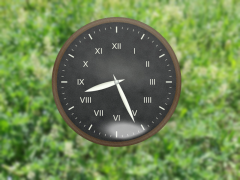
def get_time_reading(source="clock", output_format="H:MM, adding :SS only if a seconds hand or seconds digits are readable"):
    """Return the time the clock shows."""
8:26
